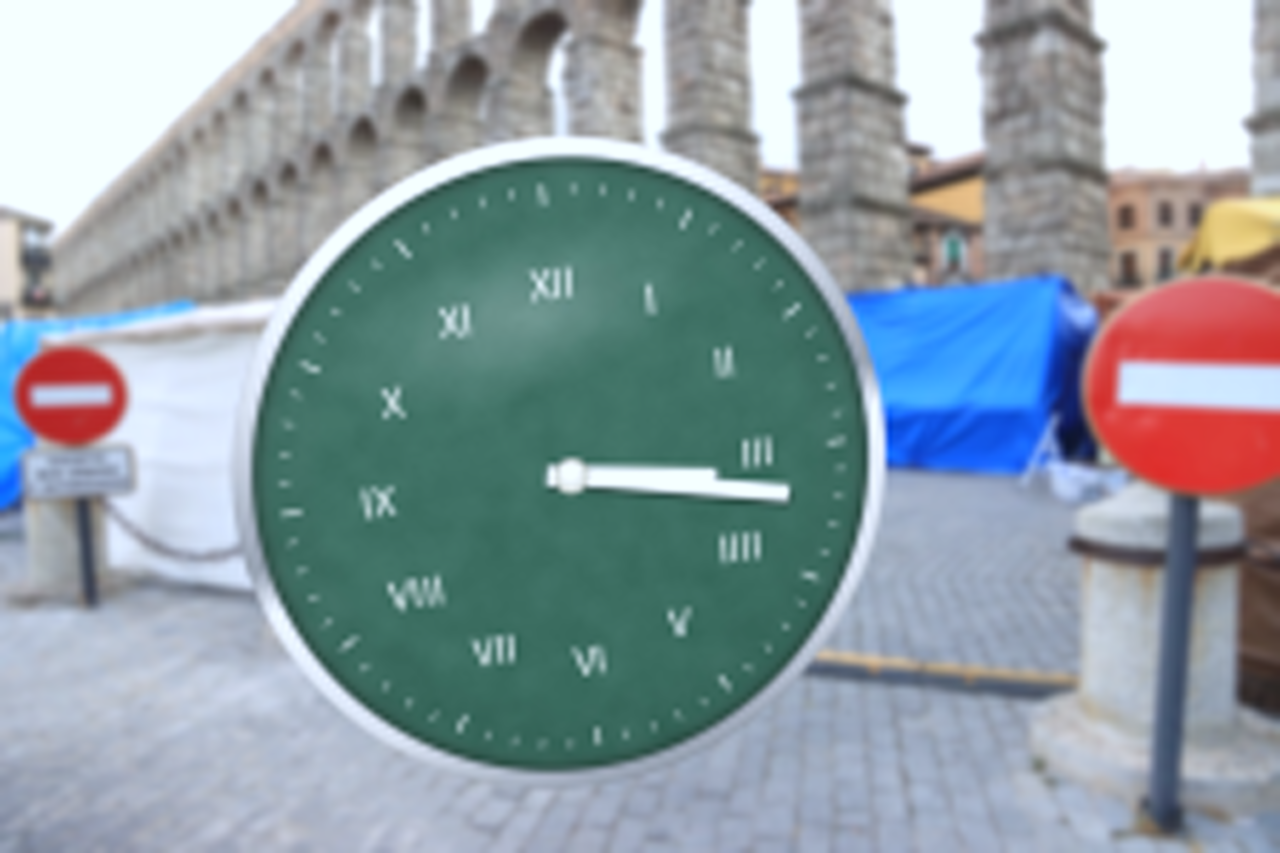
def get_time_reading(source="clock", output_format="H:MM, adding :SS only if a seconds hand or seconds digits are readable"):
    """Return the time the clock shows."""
3:17
